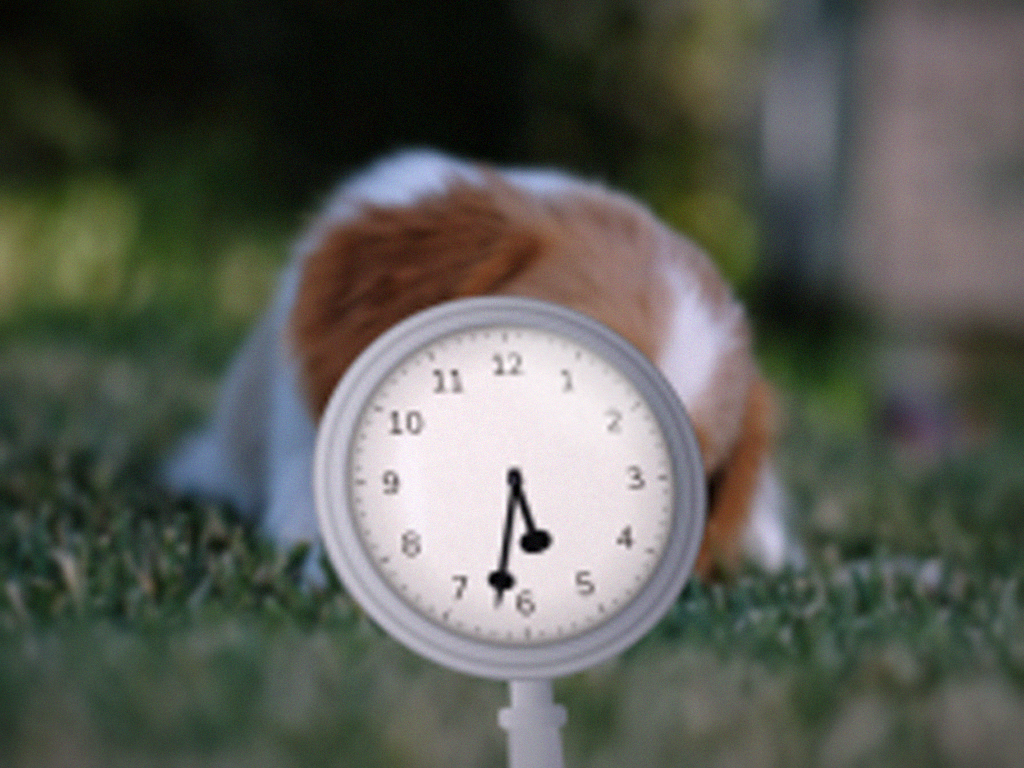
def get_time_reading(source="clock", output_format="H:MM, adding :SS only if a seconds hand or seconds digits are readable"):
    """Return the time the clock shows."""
5:32
